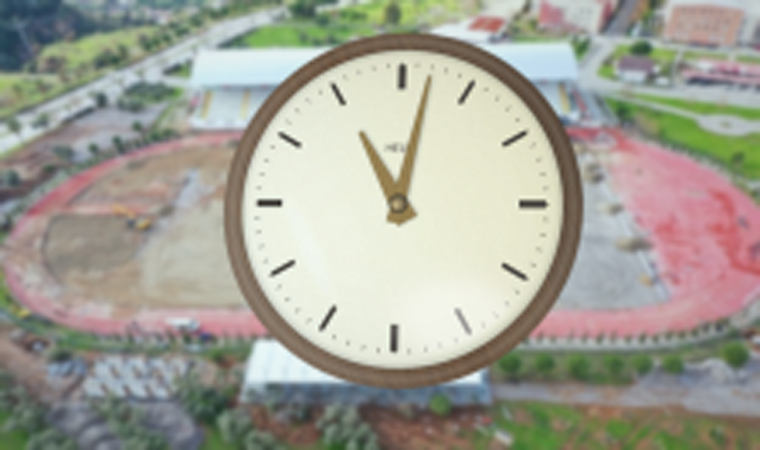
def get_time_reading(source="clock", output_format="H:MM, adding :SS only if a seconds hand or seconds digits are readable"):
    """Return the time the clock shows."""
11:02
